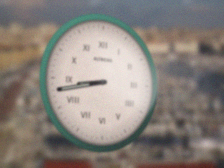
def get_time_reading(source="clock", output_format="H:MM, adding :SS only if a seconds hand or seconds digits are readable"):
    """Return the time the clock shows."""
8:43
